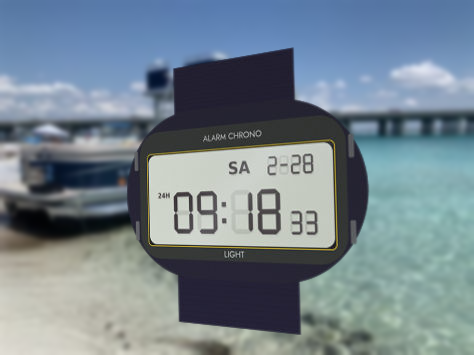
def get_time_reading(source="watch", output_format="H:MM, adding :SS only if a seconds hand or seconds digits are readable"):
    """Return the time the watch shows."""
9:18:33
